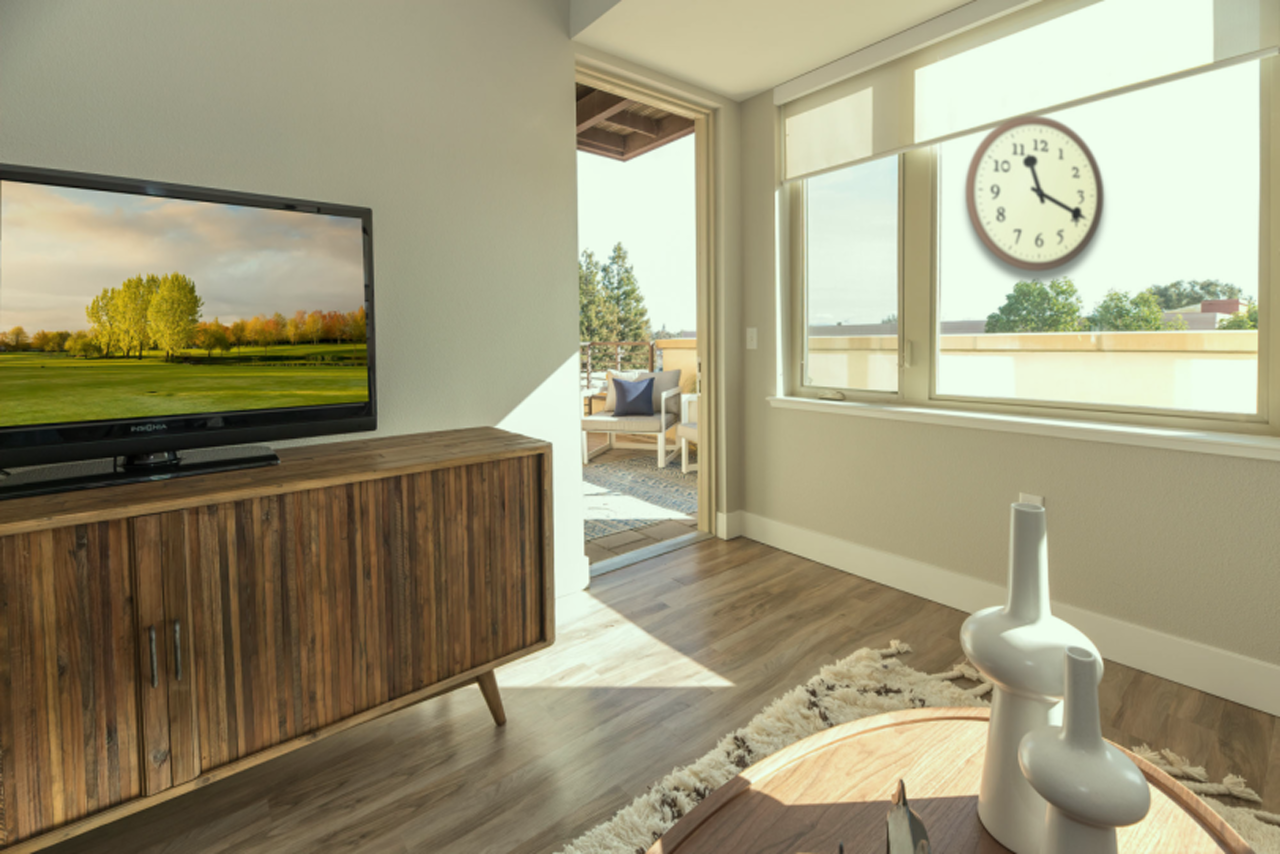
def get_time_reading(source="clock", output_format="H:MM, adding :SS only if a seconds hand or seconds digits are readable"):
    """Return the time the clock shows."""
11:19
